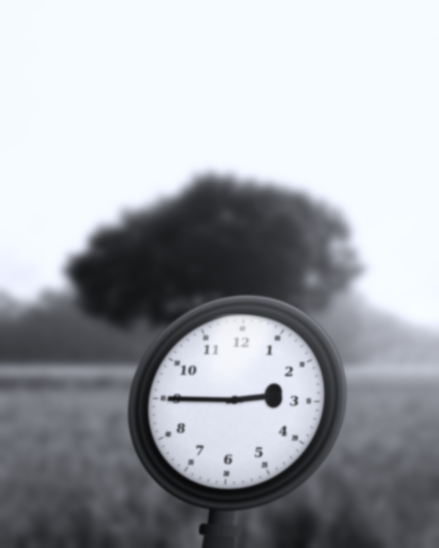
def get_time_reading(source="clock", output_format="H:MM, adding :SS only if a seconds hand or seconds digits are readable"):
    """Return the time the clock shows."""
2:45
